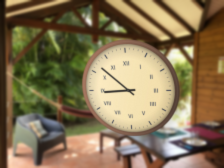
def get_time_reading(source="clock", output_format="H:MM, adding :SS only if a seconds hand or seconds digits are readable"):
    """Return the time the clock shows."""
8:52
